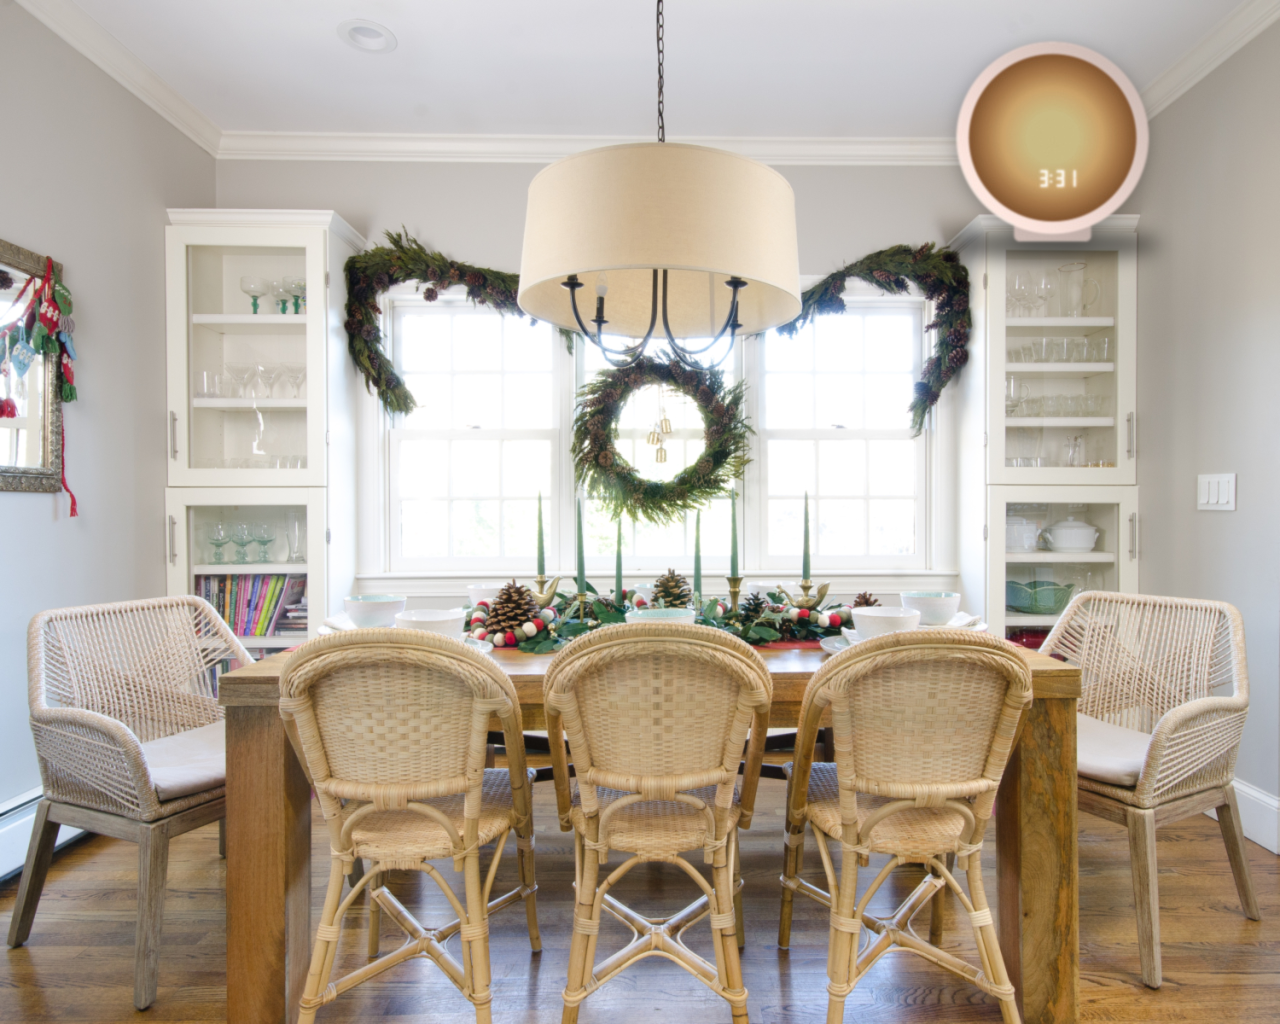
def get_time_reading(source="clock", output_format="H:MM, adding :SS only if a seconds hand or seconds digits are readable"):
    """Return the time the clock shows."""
3:31
